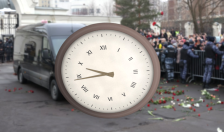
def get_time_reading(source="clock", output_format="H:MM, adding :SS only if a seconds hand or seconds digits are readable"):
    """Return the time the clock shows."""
9:44
